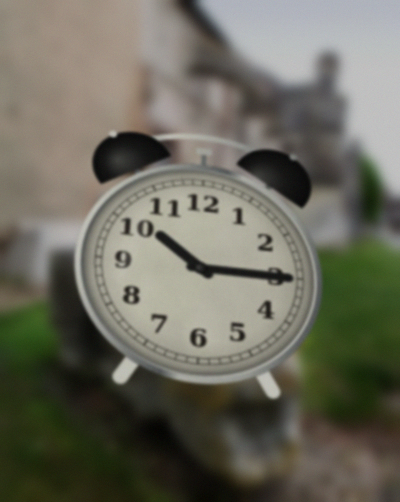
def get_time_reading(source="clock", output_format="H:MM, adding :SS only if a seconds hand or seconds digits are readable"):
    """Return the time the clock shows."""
10:15
